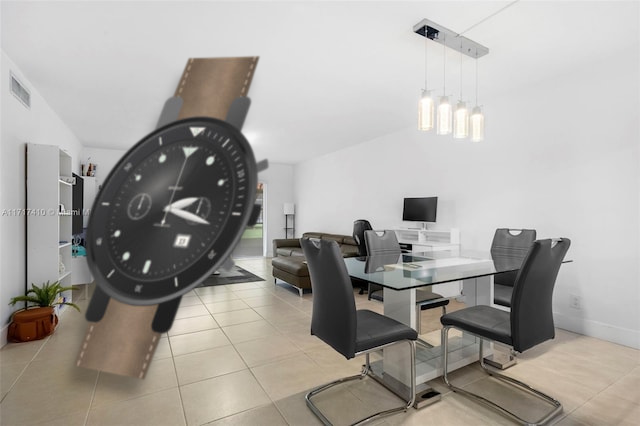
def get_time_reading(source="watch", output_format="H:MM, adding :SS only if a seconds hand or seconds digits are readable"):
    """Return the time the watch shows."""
2:17
